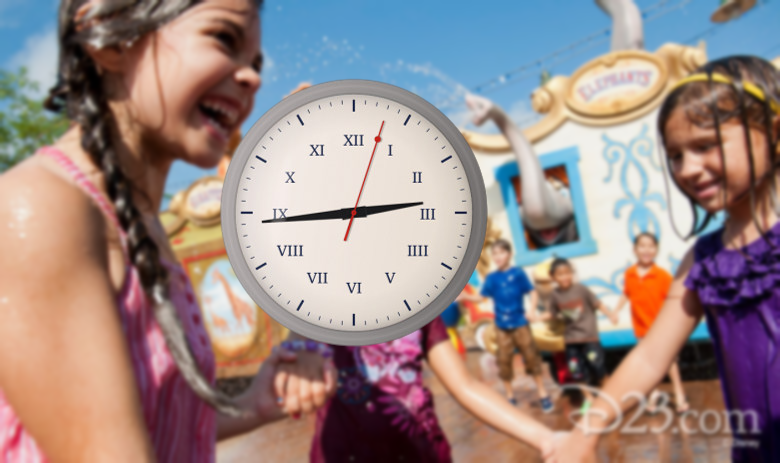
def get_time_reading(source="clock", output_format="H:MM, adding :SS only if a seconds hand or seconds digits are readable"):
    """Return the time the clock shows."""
2:44:03
